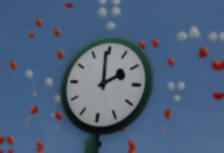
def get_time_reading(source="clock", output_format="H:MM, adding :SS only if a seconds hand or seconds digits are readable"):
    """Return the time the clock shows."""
1:59
